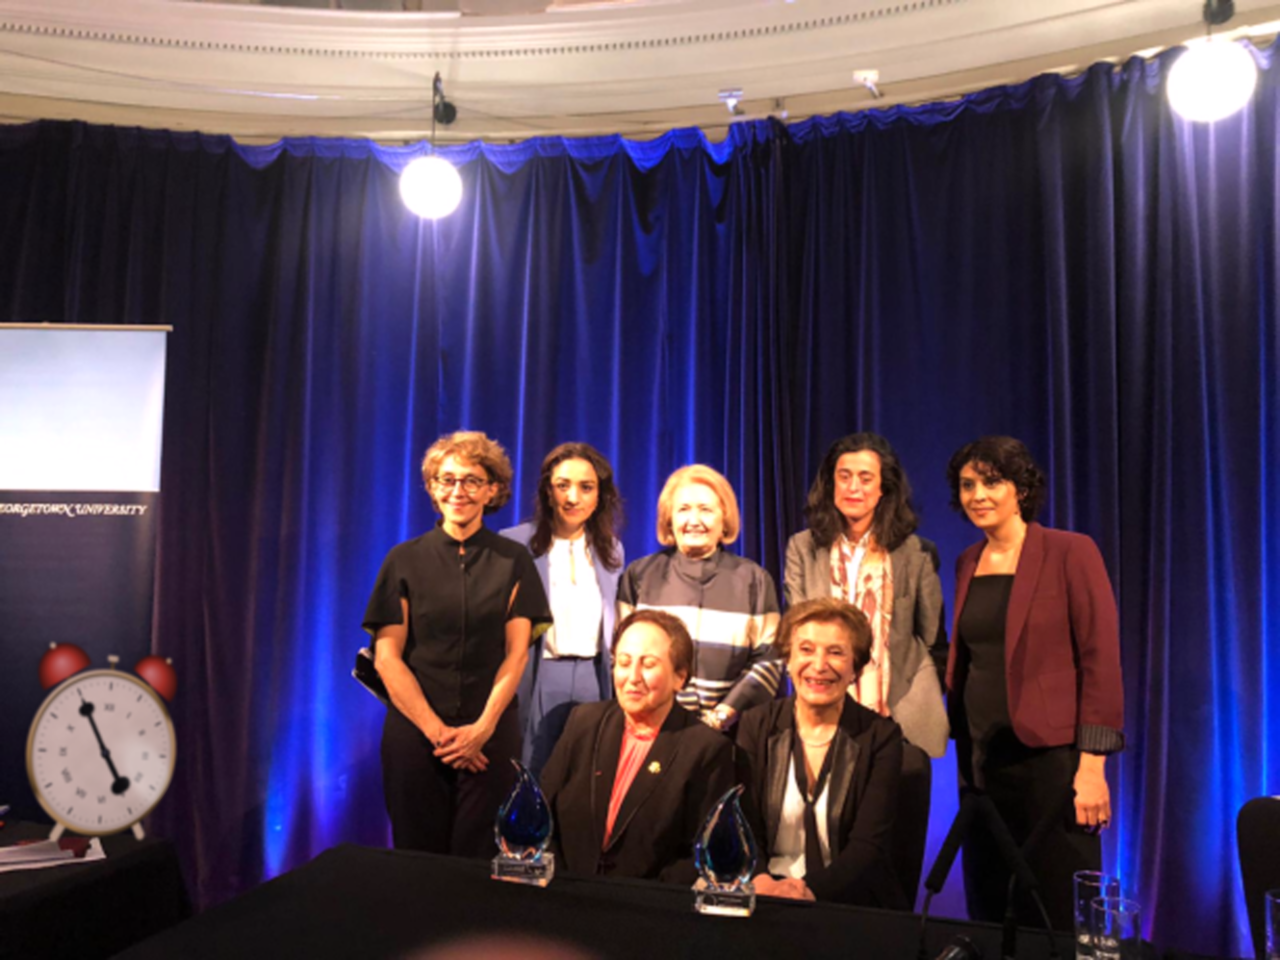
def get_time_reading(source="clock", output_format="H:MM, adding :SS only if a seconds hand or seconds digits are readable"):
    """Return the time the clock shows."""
4:55
